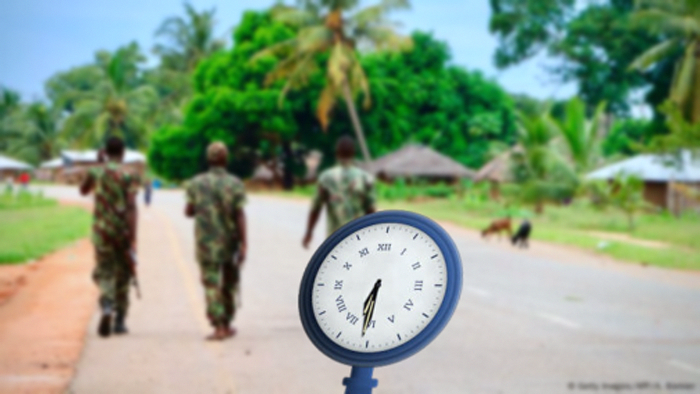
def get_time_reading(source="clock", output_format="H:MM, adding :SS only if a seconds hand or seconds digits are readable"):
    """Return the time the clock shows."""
6:31
